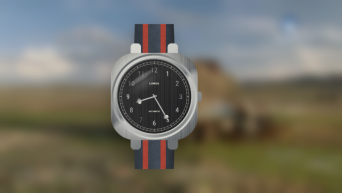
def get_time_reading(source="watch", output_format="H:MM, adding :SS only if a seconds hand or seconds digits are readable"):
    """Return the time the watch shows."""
8:25
